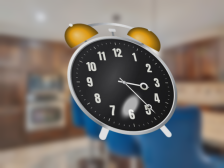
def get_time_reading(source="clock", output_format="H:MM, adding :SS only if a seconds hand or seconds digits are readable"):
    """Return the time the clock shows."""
3:24
